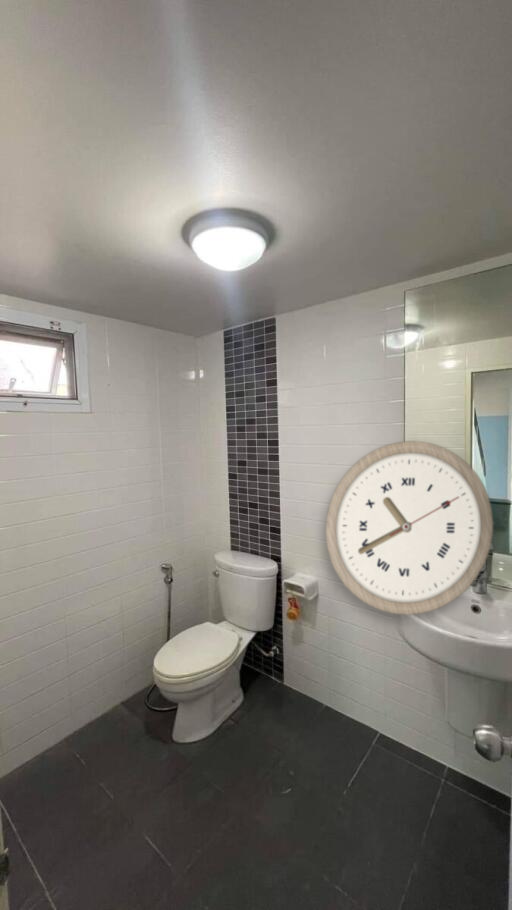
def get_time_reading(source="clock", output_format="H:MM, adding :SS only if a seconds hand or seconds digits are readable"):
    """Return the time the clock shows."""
10:40:10
